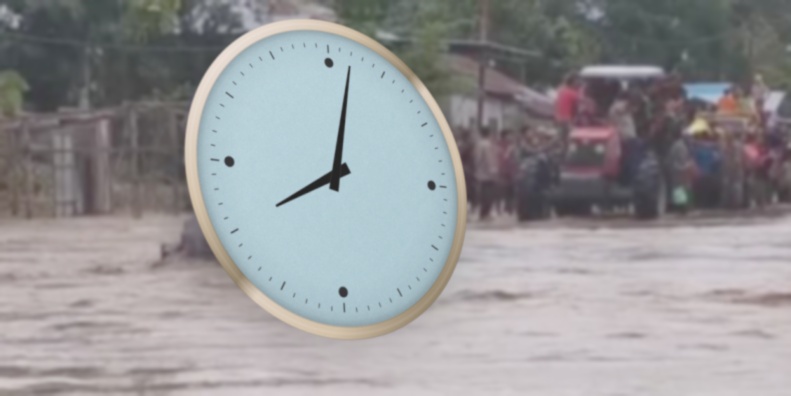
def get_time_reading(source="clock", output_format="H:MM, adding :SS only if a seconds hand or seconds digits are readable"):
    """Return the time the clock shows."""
8:02
